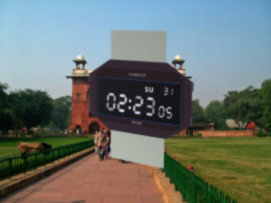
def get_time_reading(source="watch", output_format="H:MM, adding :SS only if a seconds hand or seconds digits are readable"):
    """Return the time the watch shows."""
2:23:05
